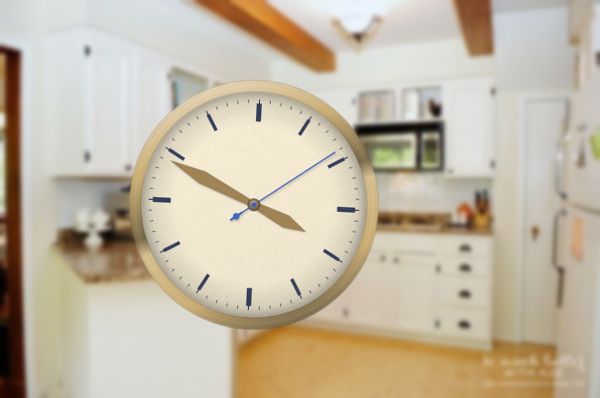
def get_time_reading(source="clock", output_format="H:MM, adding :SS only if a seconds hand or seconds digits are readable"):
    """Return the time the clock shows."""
3:49:09
